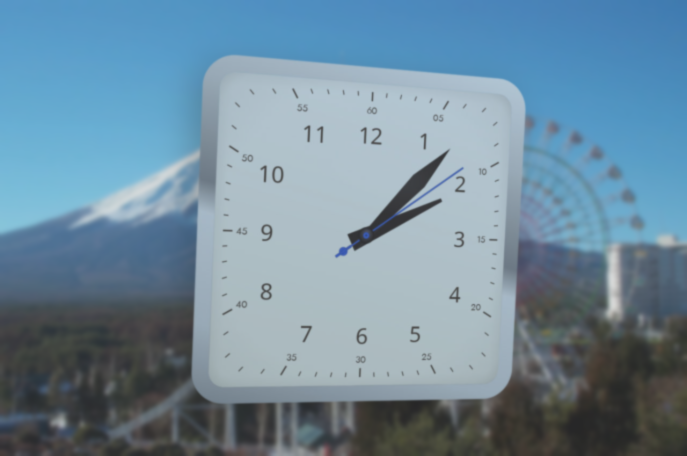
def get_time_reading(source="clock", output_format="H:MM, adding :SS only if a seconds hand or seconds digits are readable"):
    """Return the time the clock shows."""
2:07:09
